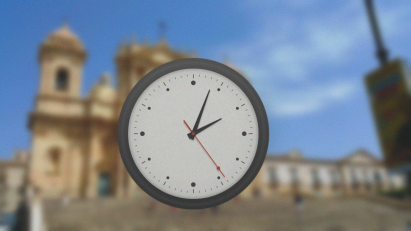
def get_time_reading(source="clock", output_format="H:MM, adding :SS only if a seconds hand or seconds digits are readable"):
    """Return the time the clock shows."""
2:03:24
